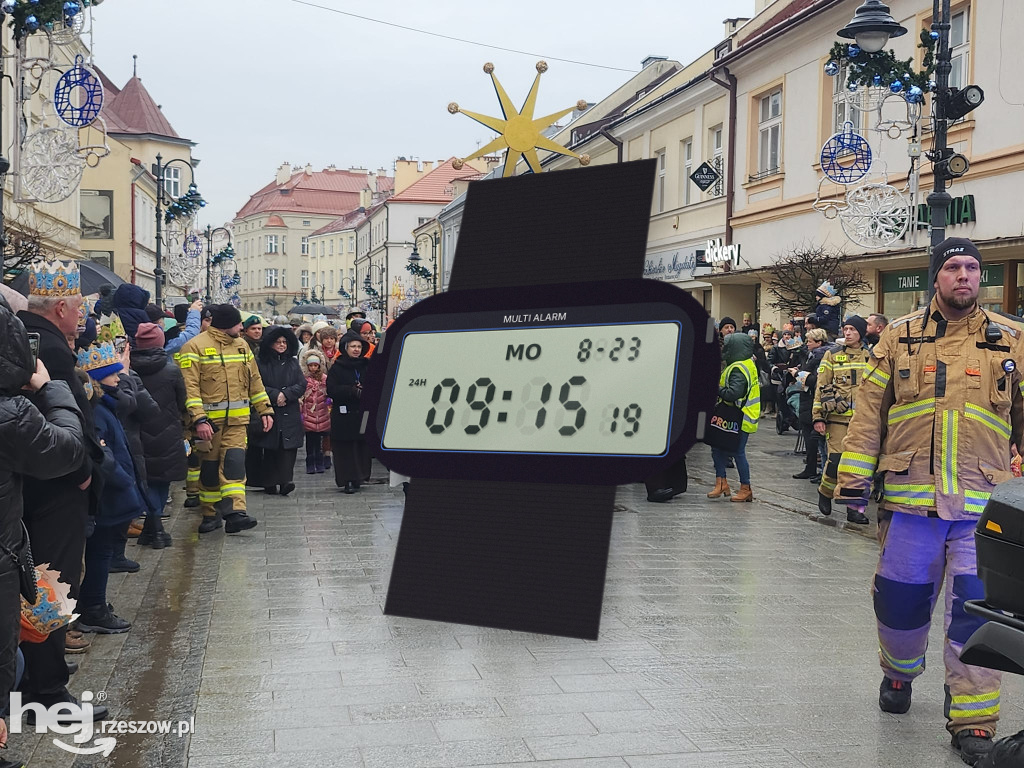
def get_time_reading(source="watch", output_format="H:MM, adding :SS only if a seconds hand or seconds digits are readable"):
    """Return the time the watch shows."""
9:15:19
